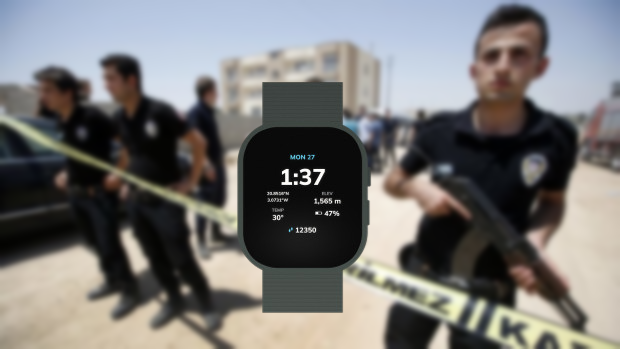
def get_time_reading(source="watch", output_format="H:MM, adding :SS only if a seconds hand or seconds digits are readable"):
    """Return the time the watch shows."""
1:37
